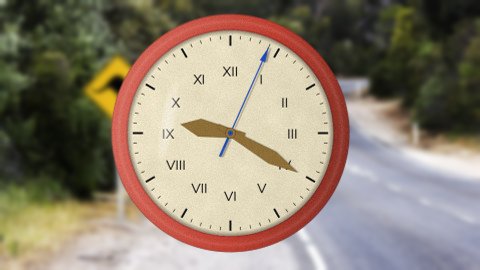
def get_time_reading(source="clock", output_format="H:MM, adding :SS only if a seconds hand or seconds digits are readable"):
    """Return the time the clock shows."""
9:20:04
